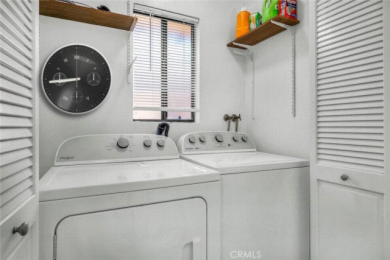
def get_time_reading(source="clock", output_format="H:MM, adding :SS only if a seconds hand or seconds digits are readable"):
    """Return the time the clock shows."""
8:44
